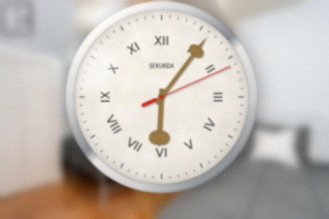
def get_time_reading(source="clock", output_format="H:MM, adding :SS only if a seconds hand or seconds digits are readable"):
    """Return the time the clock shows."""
6:06:11
